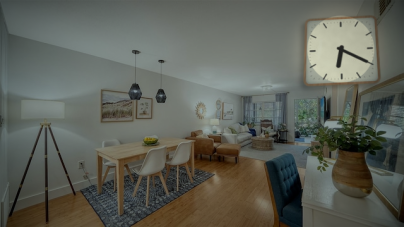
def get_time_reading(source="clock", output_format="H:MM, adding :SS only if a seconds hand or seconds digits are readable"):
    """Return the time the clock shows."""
6:20
